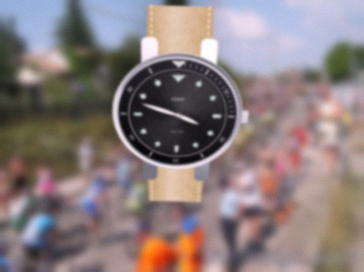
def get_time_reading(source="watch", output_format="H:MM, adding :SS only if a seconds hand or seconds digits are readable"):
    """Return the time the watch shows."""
3:48
